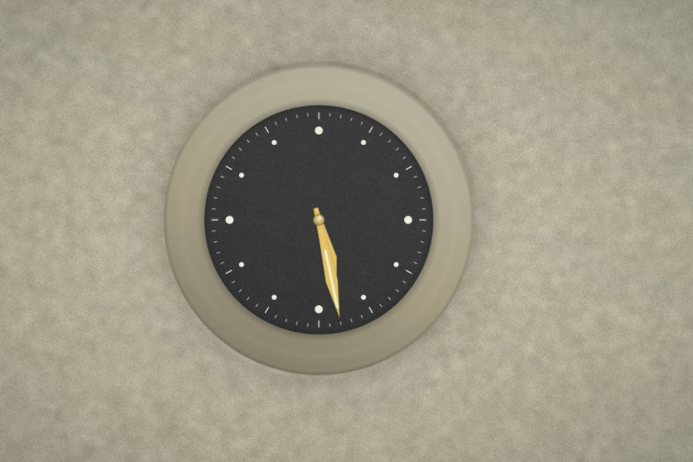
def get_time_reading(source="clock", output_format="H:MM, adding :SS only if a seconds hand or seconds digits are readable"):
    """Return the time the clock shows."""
5:28
